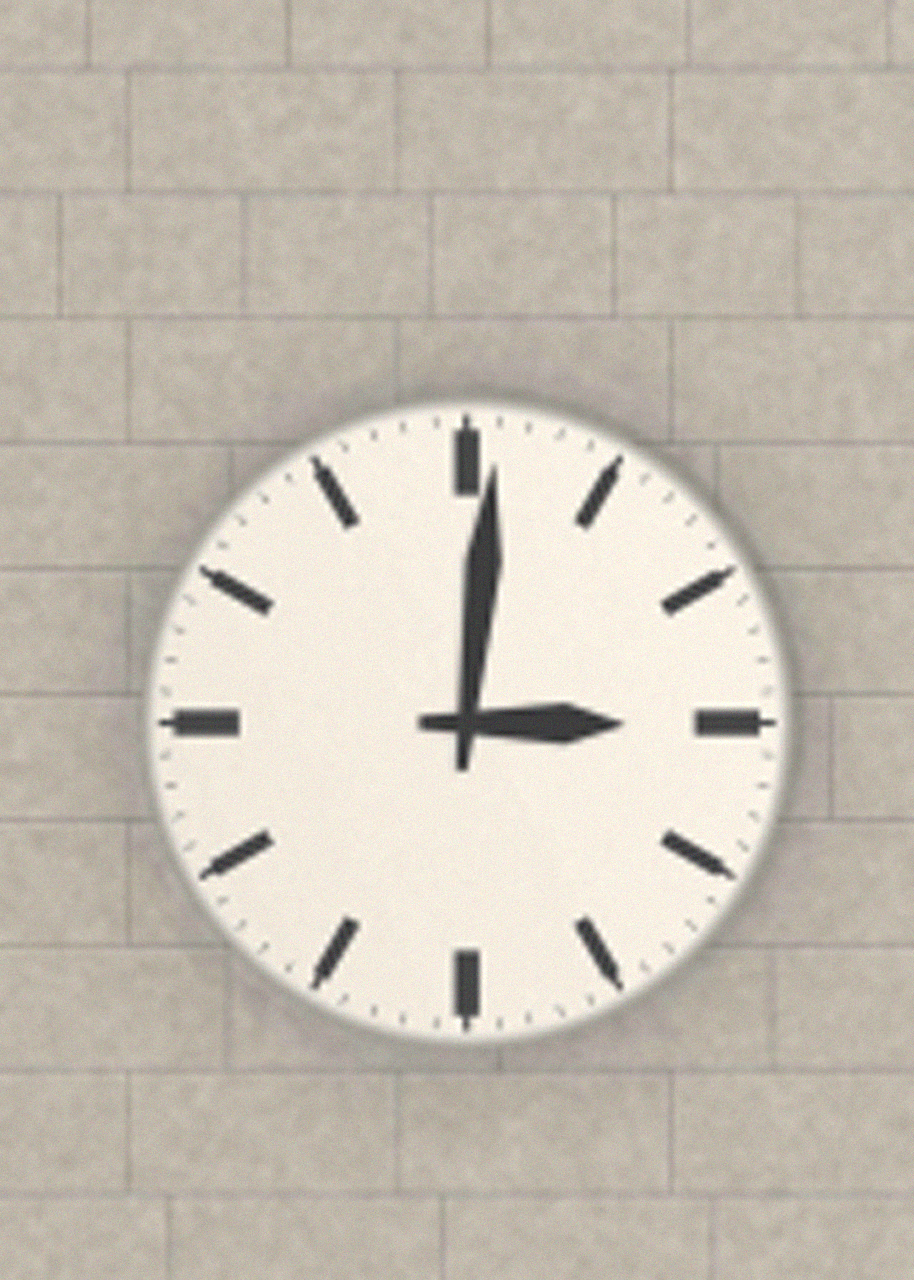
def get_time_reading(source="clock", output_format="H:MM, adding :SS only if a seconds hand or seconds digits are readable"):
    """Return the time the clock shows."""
3:01
